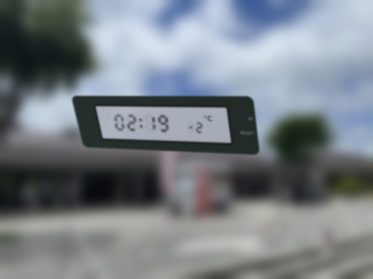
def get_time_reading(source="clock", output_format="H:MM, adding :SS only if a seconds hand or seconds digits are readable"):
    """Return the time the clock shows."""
2:19
